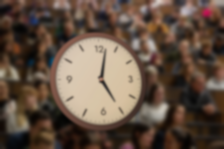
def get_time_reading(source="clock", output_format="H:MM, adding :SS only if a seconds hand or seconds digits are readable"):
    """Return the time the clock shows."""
5:02
